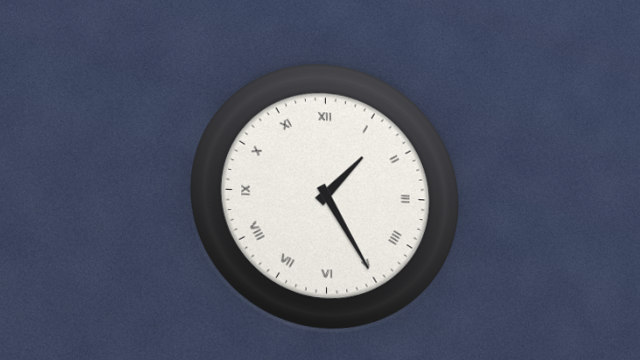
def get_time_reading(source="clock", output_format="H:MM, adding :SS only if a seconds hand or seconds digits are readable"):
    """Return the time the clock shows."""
1:25
